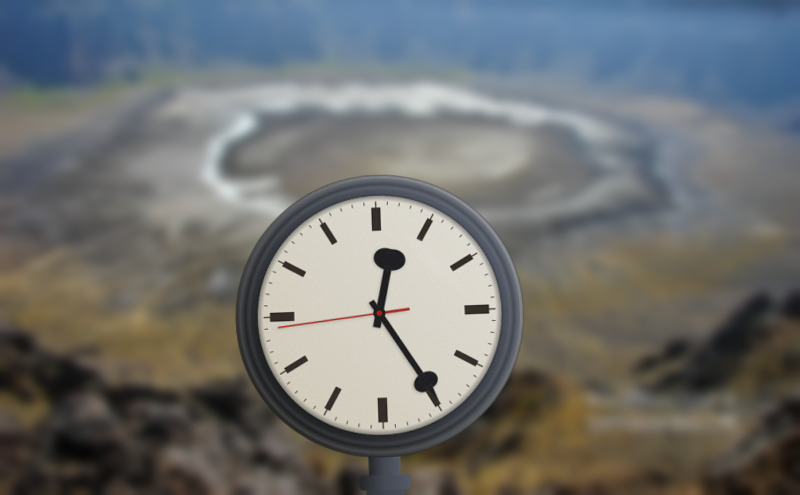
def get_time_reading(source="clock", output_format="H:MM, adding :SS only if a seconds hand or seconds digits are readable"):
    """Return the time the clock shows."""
12:24:44
